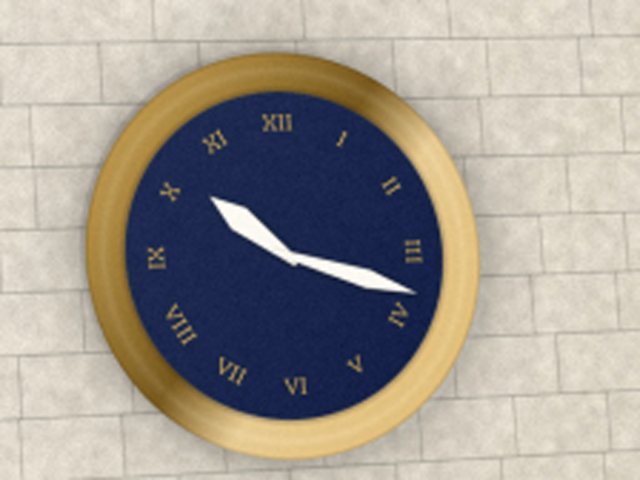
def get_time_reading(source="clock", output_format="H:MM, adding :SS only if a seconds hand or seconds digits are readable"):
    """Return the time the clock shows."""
10:18
